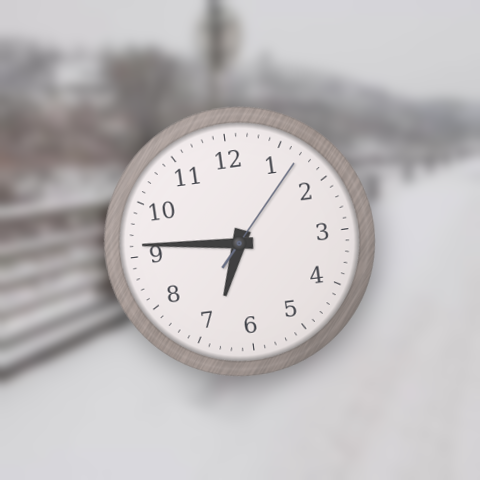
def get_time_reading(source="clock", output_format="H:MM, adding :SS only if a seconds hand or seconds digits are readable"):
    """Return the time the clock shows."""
6:46:07
